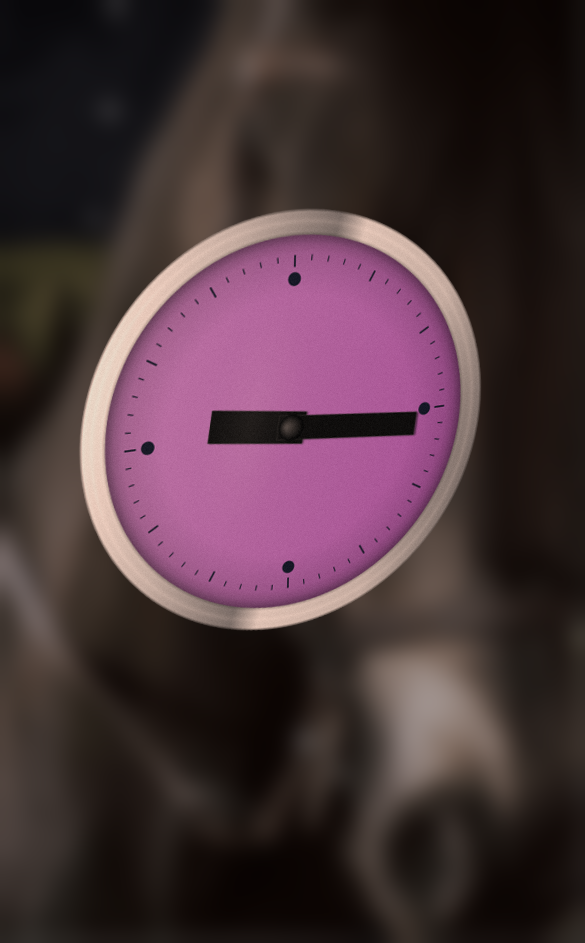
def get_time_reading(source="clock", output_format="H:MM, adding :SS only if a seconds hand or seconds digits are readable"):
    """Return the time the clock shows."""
9:16
